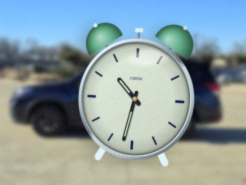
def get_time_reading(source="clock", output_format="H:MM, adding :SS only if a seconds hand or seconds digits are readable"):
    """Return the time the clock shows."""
10:32
